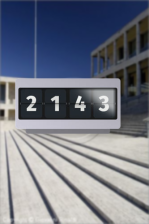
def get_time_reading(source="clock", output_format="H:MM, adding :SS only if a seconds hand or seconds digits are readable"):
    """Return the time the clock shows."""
21:43
